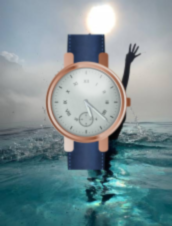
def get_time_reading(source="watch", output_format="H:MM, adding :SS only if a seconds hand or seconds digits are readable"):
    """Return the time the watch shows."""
5:22
